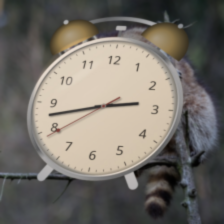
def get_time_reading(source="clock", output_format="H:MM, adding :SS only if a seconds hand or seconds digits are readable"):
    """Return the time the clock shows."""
2:42:39
